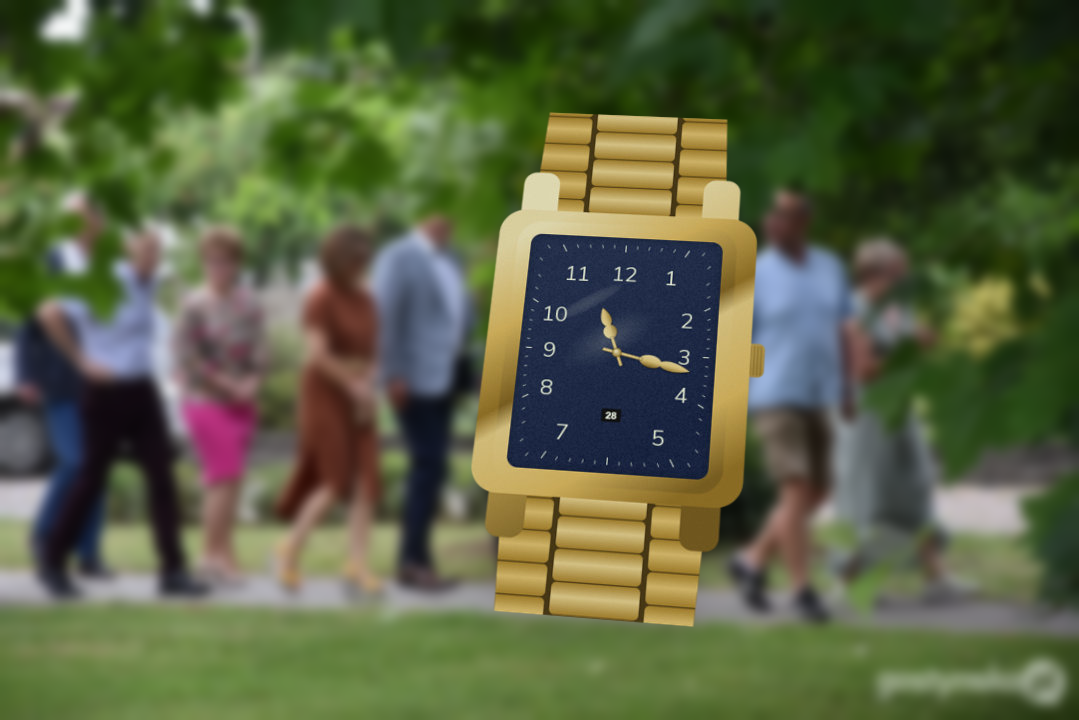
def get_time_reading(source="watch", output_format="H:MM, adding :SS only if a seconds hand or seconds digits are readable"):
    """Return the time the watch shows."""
11:17
